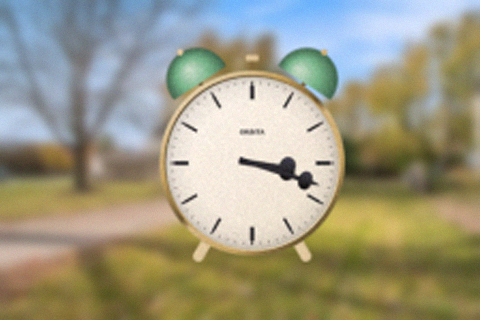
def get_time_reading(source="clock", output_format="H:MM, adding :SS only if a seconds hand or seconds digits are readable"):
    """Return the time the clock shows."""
3:18
